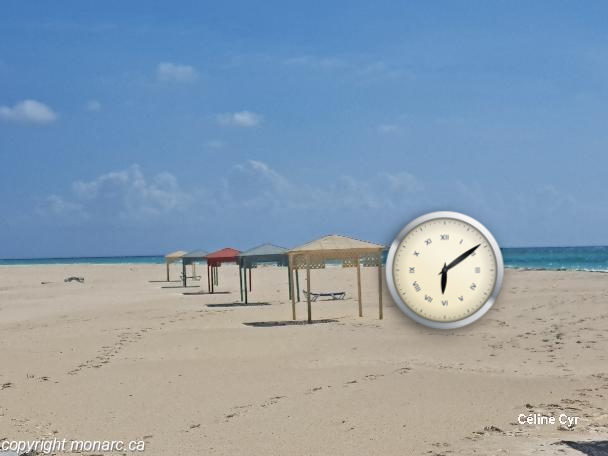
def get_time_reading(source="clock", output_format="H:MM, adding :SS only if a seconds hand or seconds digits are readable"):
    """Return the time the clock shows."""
6:09
